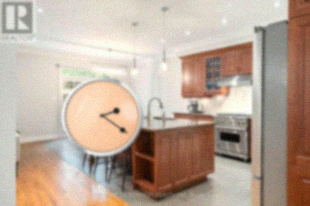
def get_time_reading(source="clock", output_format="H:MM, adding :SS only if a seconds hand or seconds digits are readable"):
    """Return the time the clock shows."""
2:21
